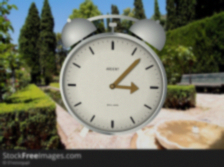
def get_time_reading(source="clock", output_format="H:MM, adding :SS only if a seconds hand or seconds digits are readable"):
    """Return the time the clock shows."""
3:07
